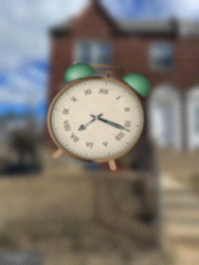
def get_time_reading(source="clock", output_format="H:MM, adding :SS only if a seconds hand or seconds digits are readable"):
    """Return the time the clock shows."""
7:17
